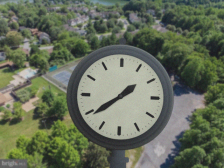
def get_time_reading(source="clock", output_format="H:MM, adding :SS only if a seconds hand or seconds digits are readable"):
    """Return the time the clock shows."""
1:39
